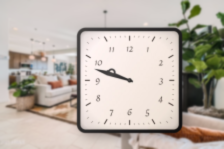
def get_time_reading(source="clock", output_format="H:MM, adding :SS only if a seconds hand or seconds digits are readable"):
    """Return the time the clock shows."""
9:48
